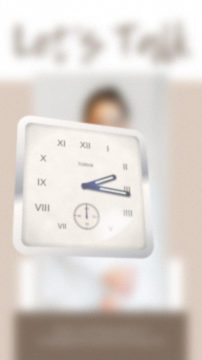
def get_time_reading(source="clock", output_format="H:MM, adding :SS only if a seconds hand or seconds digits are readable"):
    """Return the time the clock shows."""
2:16
